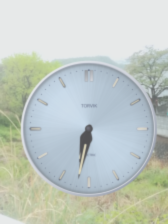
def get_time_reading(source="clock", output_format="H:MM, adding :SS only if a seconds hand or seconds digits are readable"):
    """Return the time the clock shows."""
6:32
